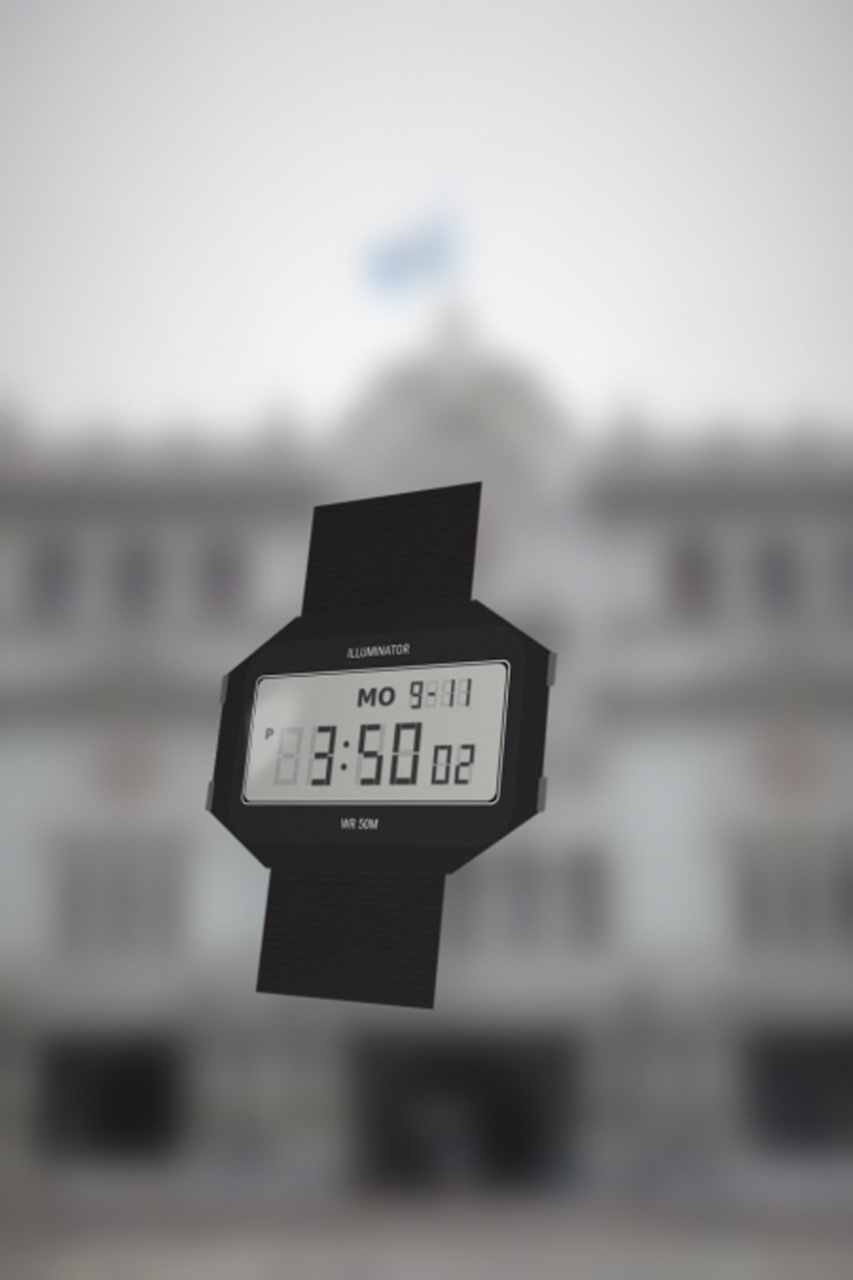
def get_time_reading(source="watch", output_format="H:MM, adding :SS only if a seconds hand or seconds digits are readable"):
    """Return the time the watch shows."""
3:50:02
